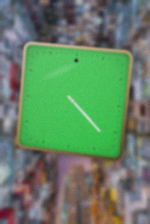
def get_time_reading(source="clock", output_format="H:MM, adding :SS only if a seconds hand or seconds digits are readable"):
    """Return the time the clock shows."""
4:22
